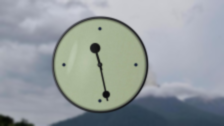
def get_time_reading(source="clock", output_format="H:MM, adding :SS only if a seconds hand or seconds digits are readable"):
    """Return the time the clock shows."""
11:28
